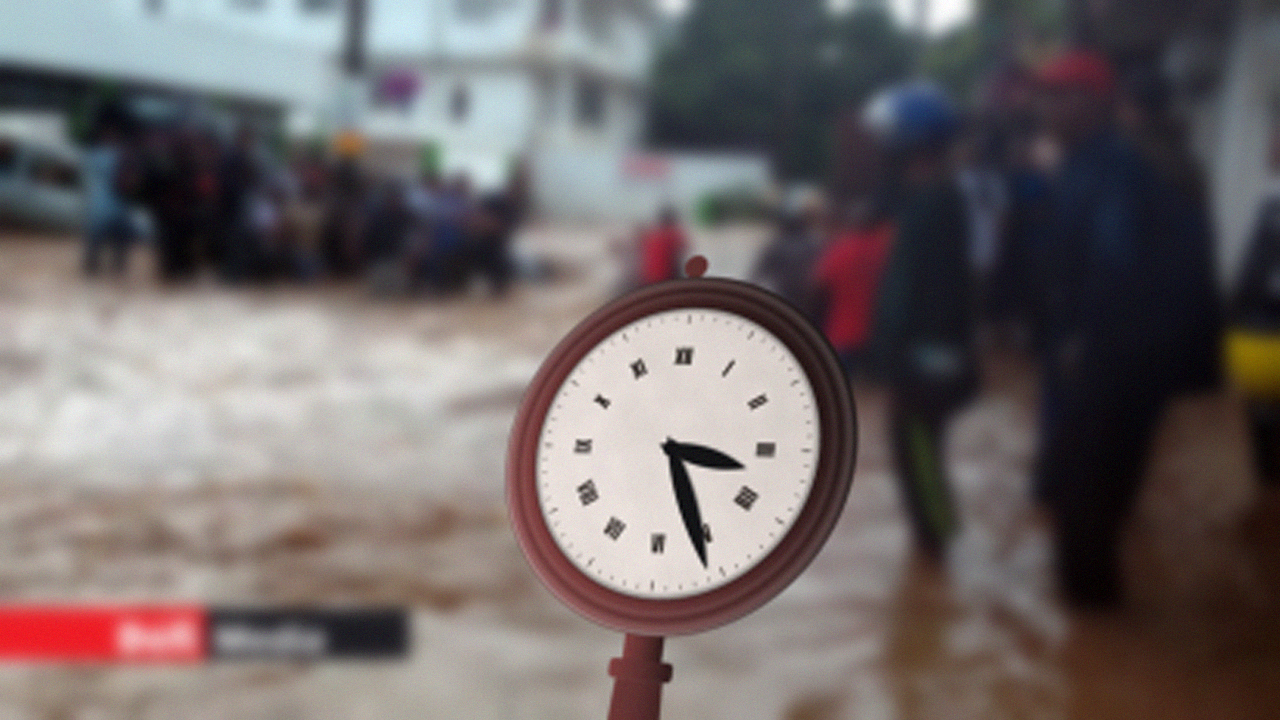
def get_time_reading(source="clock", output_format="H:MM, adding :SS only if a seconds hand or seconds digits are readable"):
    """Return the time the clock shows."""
3:26
